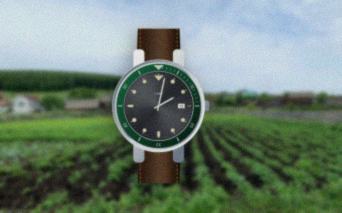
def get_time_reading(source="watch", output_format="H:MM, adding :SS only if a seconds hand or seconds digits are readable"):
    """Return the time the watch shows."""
2:02
